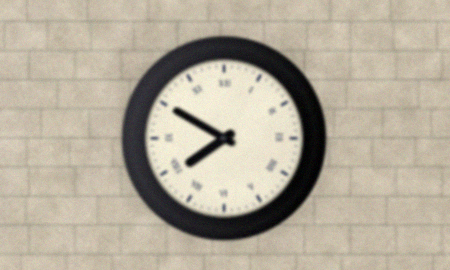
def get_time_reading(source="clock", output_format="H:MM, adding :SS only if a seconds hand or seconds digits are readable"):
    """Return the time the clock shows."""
7:50
